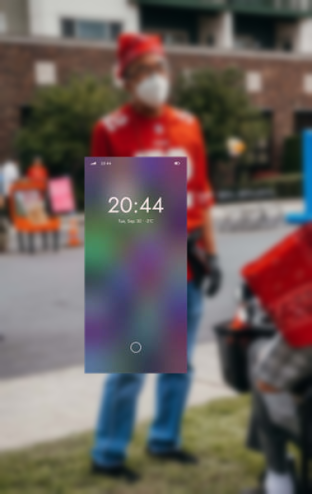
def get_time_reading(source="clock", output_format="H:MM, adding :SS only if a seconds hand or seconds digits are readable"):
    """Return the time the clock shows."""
20:44
